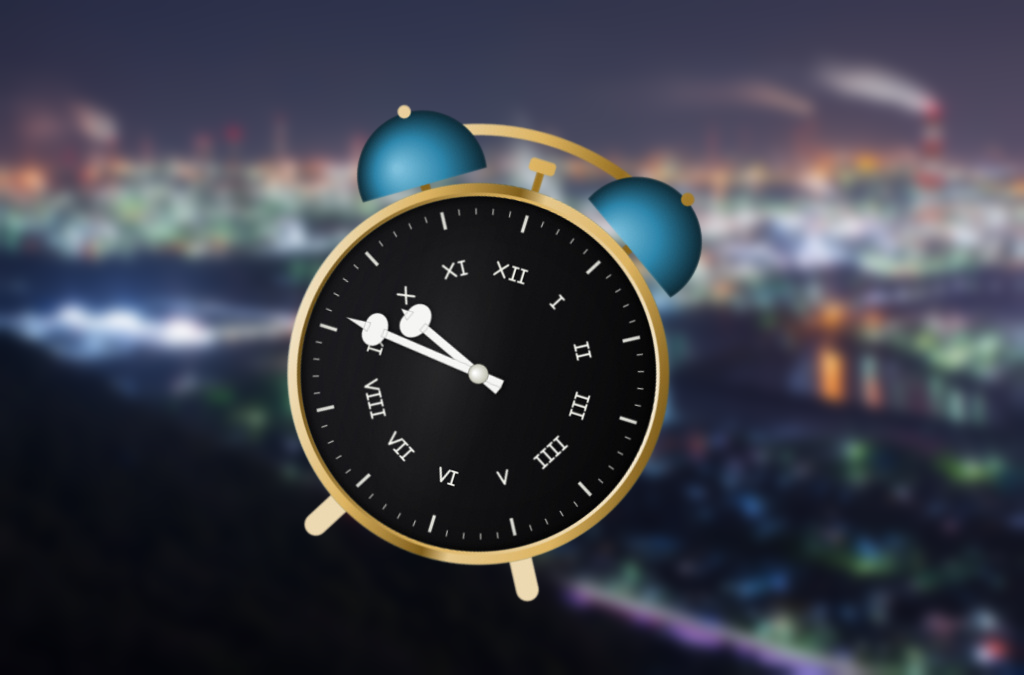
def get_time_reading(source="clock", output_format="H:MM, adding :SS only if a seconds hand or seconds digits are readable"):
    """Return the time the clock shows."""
9:46
